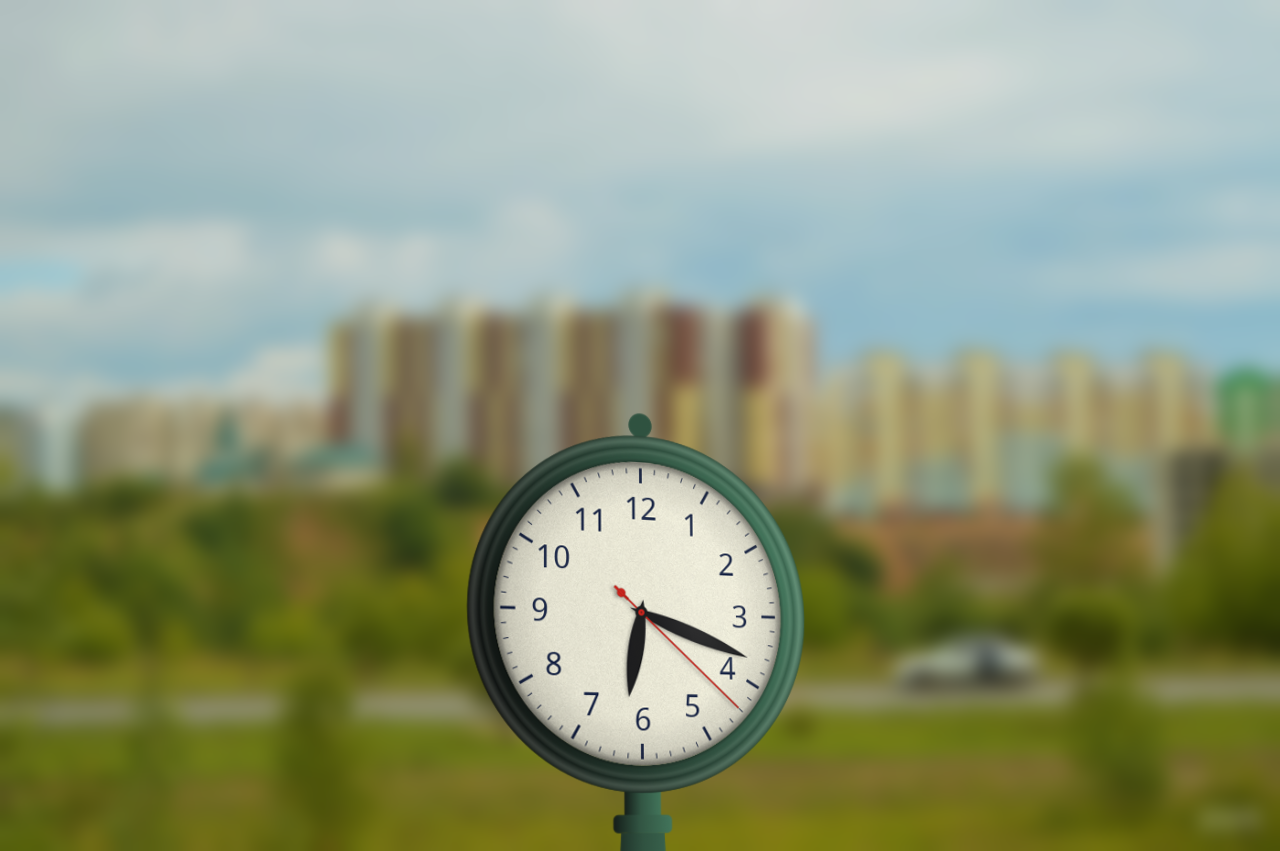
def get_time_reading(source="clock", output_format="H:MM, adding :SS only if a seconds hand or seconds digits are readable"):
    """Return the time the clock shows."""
6:18:22
